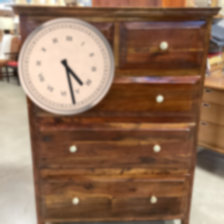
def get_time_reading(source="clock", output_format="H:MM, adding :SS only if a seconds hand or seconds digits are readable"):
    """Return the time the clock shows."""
4:27
